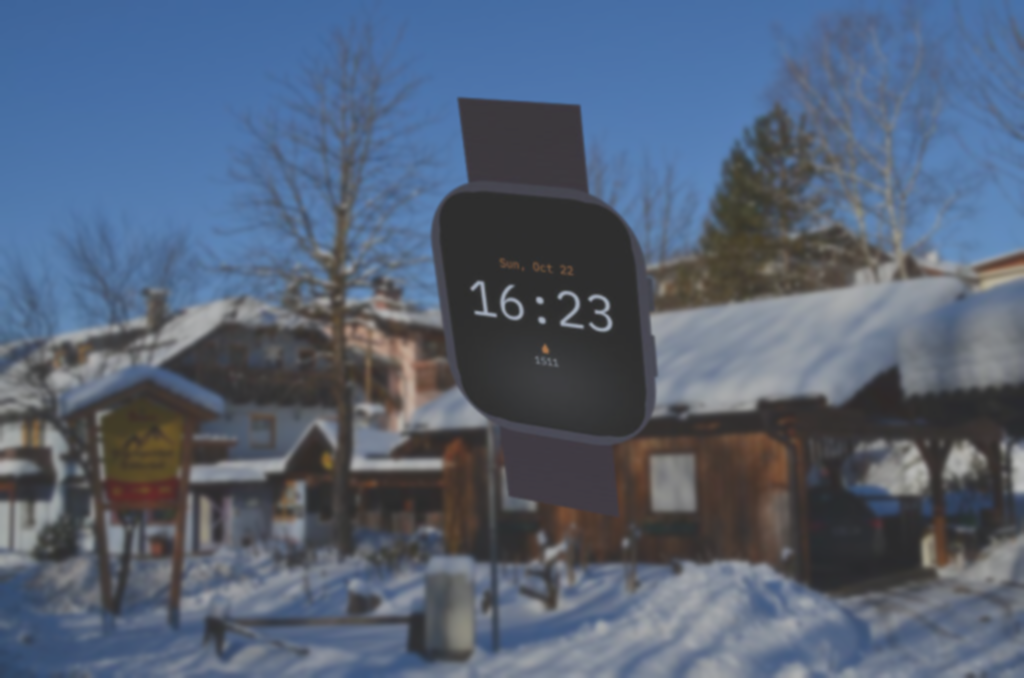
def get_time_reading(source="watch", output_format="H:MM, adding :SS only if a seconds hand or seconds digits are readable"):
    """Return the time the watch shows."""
16:23
